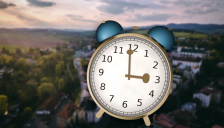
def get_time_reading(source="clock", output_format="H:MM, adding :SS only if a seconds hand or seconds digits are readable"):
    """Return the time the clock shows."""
2:59
